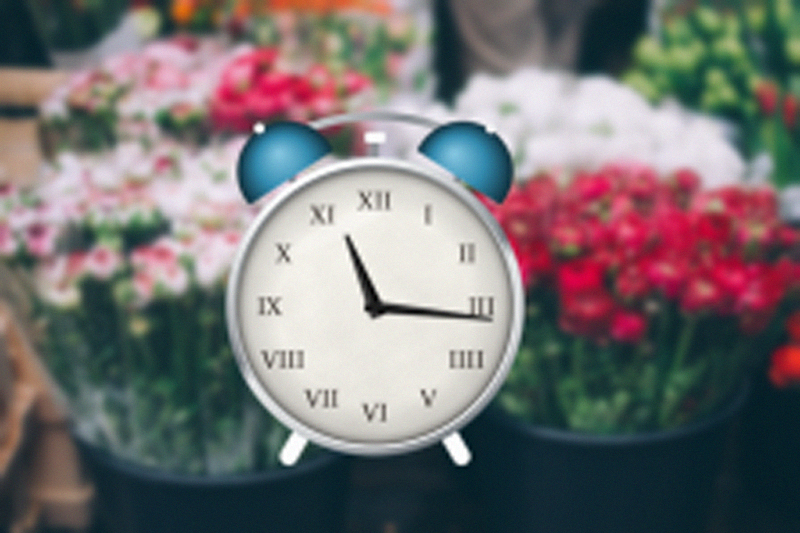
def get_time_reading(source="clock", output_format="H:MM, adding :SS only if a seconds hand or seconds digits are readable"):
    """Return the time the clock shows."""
11:16
